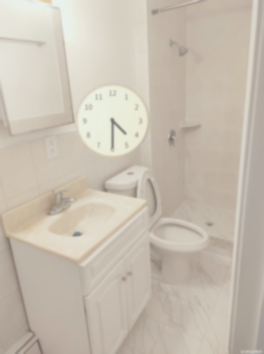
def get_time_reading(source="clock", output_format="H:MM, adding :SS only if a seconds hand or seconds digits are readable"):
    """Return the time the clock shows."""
4:30
